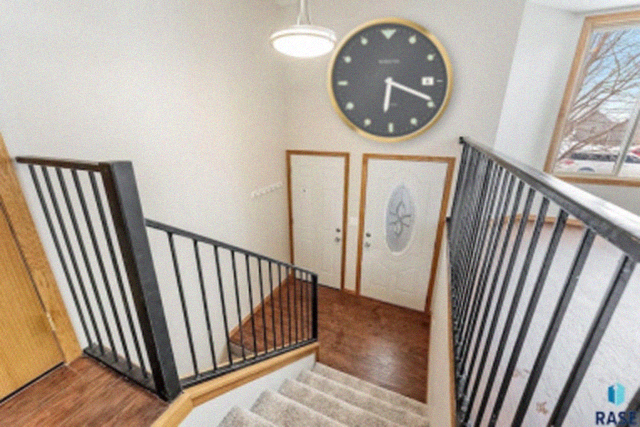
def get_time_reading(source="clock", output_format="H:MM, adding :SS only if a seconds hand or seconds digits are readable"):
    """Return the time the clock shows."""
6:19
